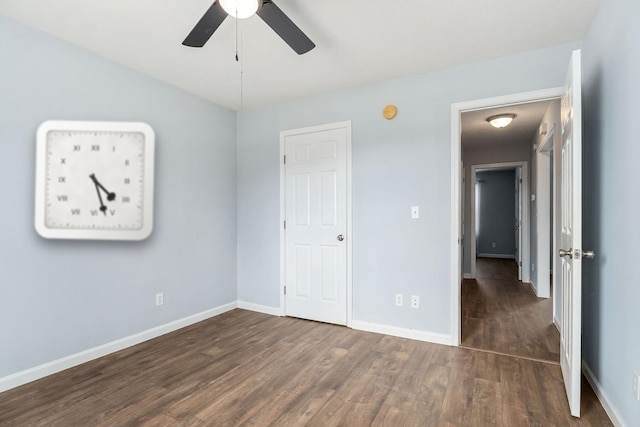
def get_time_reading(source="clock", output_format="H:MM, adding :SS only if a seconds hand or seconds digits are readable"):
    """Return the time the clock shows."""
4:27
